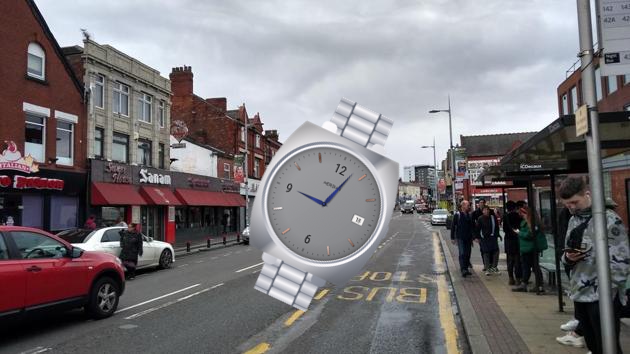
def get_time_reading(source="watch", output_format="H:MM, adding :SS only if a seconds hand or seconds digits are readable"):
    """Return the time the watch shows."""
9:03
